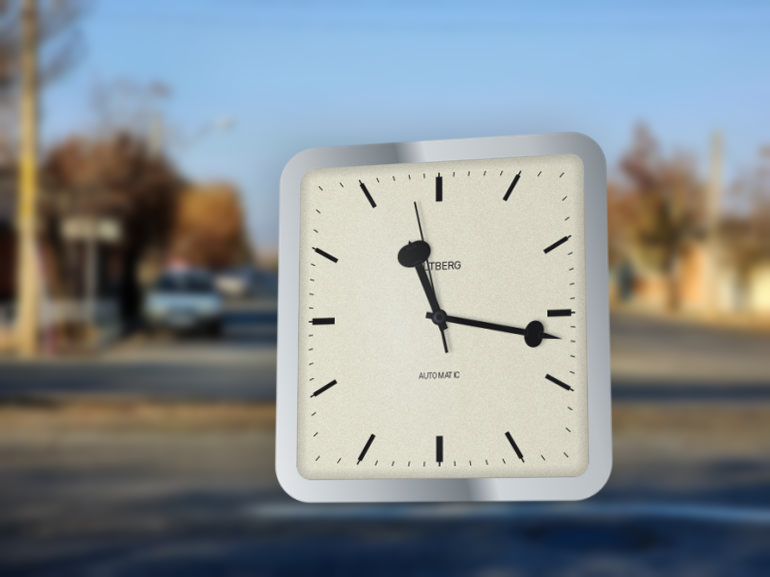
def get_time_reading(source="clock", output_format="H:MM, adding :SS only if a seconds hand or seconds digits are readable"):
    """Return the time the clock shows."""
11:16:58
